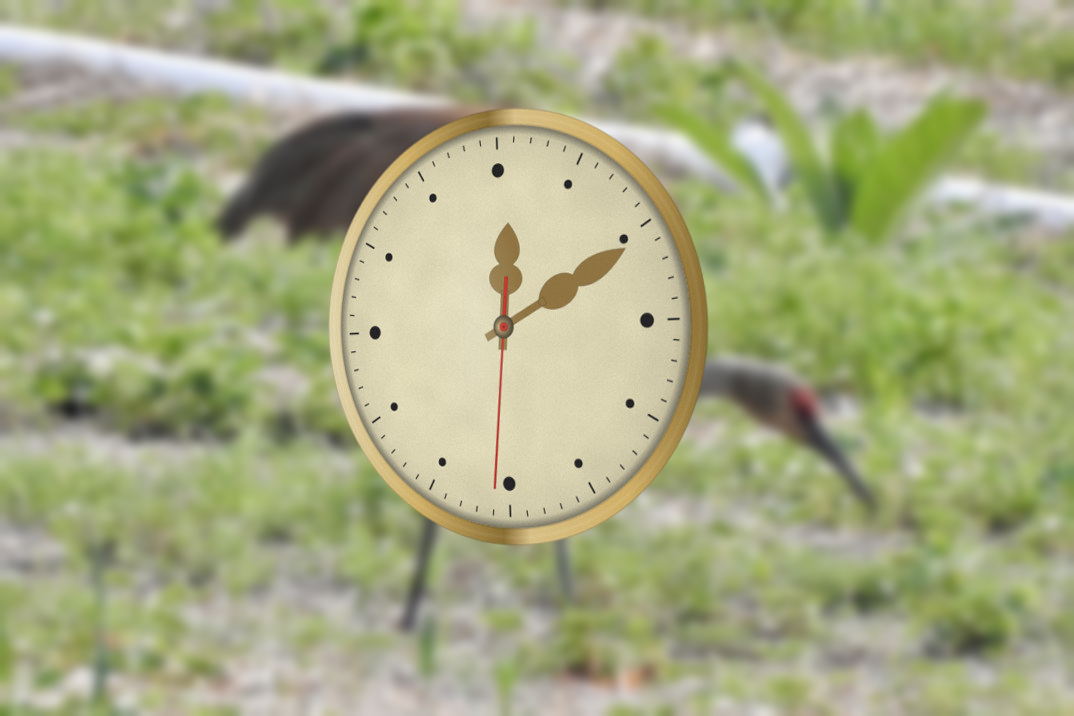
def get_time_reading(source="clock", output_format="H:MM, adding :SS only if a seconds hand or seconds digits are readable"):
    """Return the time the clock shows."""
12:10:31
